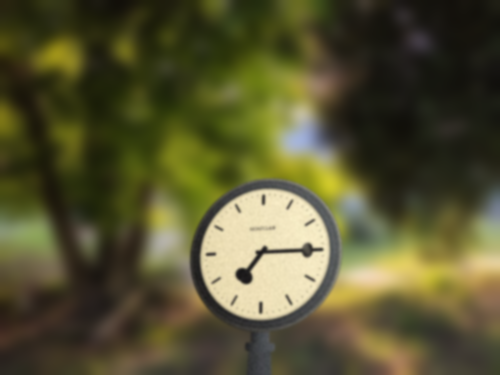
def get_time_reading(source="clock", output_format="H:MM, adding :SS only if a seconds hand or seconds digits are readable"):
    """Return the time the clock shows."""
7:15
